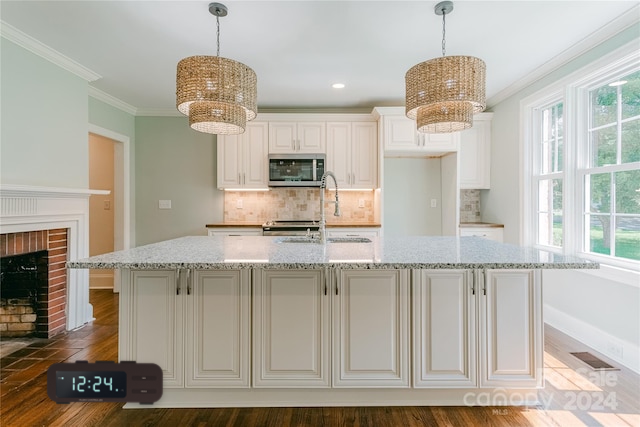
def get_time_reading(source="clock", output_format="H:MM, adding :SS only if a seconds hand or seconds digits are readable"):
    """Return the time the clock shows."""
12:24
